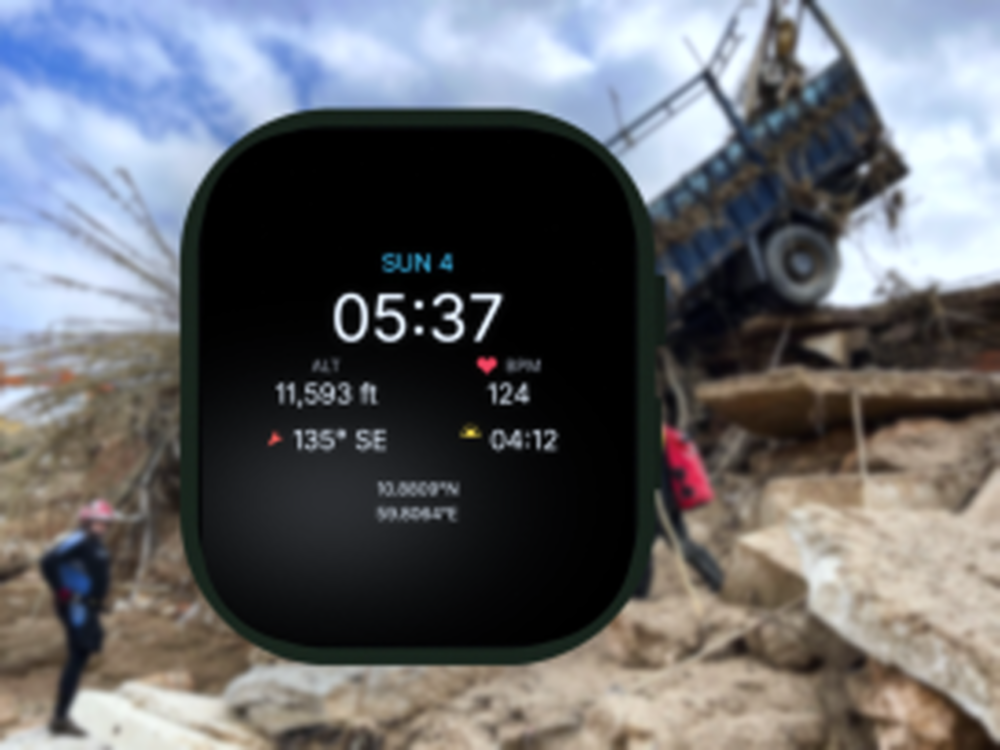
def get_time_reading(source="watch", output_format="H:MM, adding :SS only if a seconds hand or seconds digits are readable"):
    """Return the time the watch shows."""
5:37
